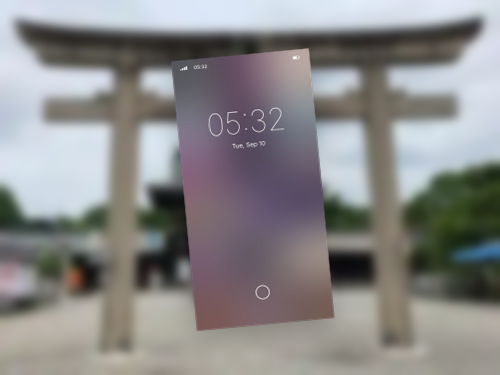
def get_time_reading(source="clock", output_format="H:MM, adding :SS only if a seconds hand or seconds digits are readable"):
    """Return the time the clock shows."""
5:32
